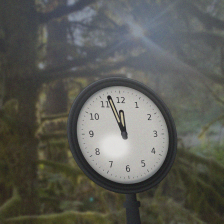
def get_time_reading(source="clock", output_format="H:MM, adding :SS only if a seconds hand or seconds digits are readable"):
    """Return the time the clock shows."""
11:57
